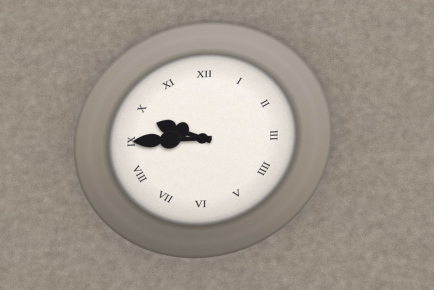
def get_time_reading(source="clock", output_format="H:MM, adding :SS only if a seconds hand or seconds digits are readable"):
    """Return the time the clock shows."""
9:45
